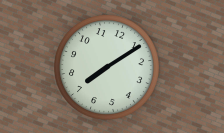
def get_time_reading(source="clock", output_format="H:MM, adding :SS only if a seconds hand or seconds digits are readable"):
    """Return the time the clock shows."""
7:06
